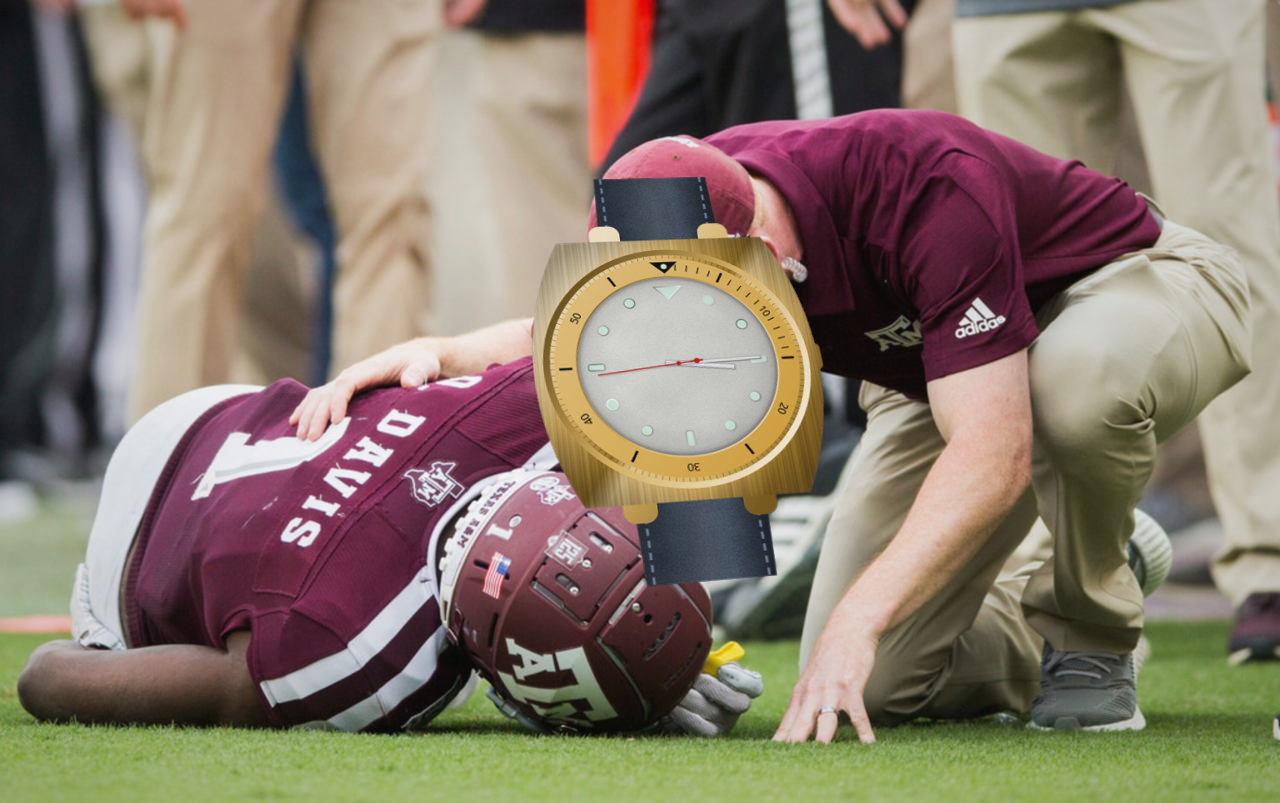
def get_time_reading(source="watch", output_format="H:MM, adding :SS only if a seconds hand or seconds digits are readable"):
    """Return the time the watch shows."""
3:14:44
